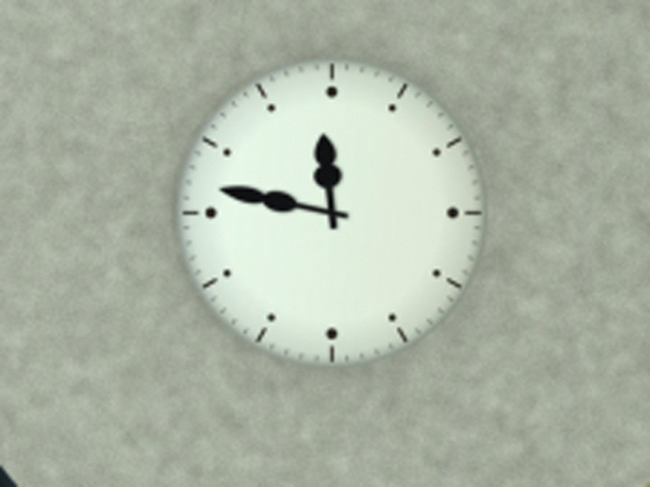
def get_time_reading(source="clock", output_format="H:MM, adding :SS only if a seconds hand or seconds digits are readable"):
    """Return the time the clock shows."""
11:47
